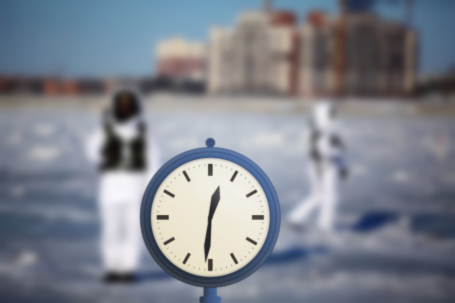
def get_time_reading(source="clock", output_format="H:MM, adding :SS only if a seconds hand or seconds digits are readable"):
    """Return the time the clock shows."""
12:31
